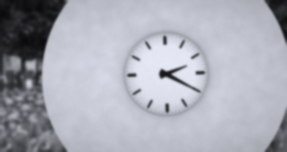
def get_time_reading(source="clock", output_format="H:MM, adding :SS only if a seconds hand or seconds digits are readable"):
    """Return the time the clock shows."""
2:20
